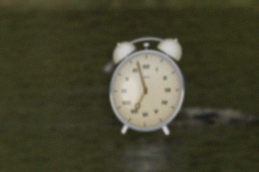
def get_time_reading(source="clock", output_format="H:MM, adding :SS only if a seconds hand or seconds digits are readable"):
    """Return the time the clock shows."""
6:57
